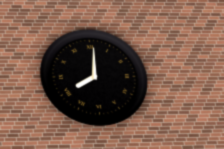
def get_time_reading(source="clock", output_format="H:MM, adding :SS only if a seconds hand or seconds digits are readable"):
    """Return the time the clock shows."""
8:01
